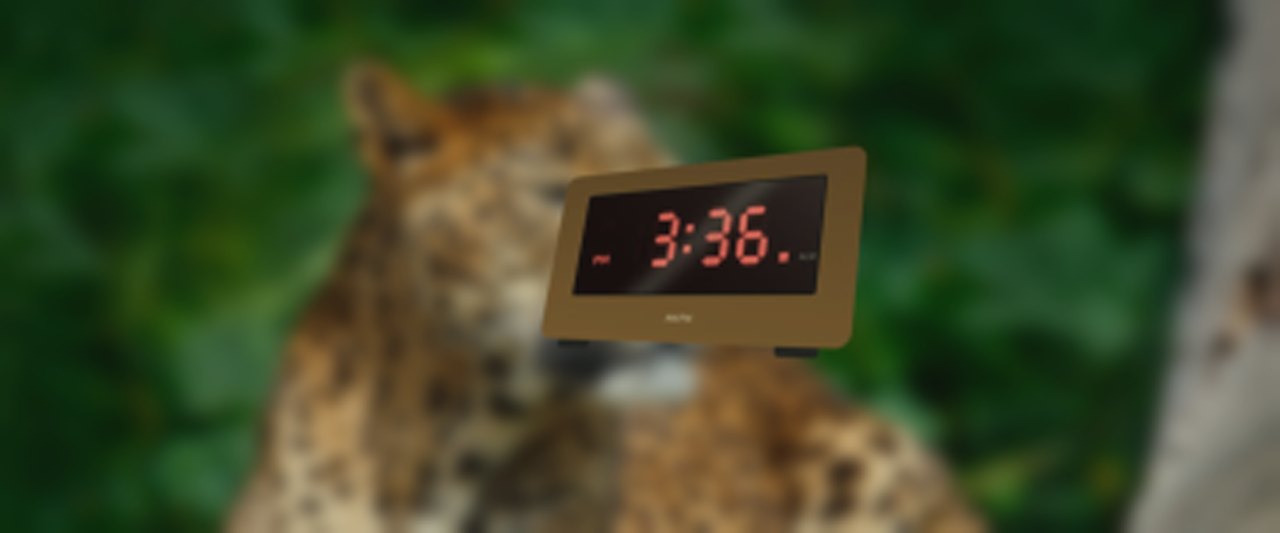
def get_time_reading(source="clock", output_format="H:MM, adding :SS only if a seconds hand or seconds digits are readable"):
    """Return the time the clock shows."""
3:36
